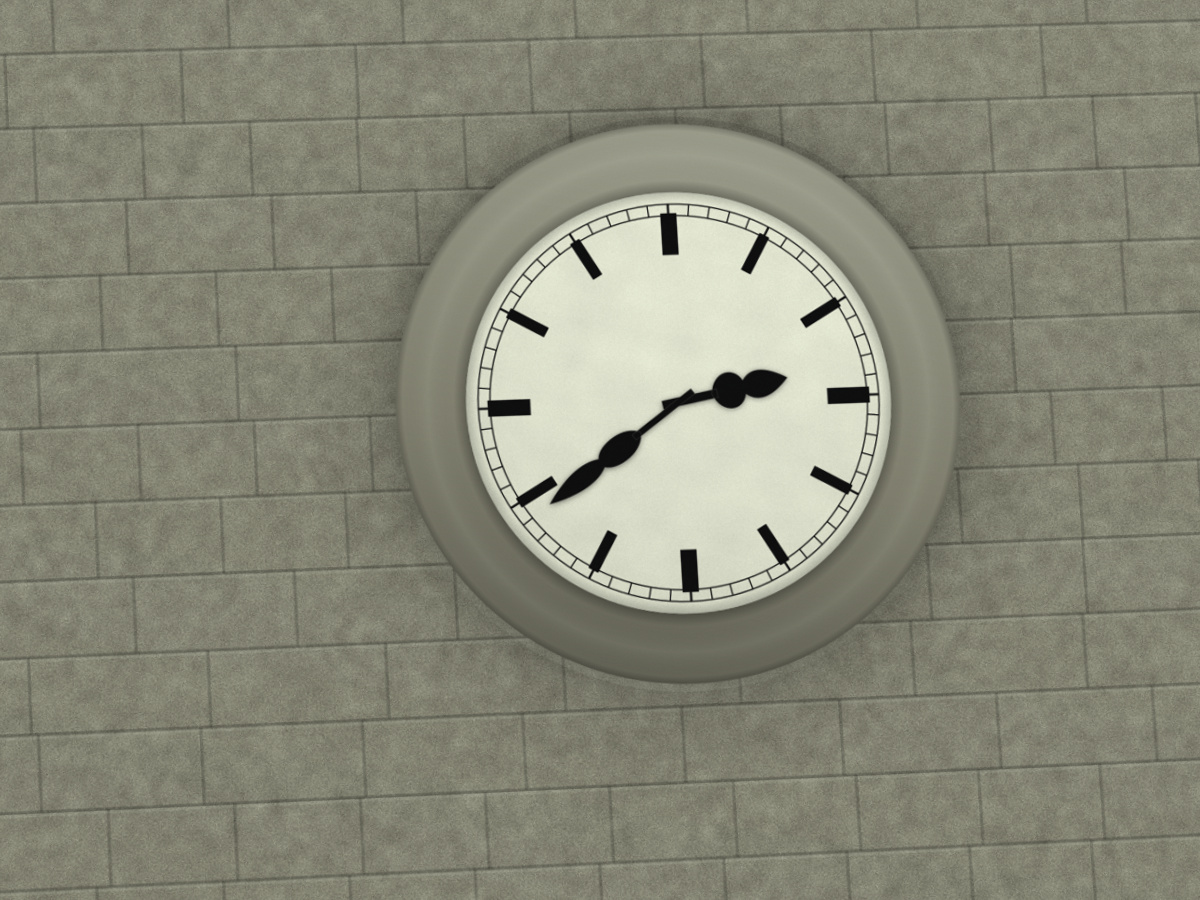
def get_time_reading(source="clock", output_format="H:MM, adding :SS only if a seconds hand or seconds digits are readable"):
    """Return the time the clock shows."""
2:39
